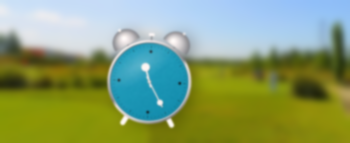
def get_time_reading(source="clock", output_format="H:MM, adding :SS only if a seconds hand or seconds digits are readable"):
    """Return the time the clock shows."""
11:25
